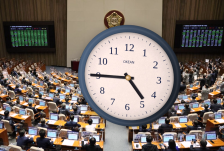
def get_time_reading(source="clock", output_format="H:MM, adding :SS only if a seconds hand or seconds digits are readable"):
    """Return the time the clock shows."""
4:45
